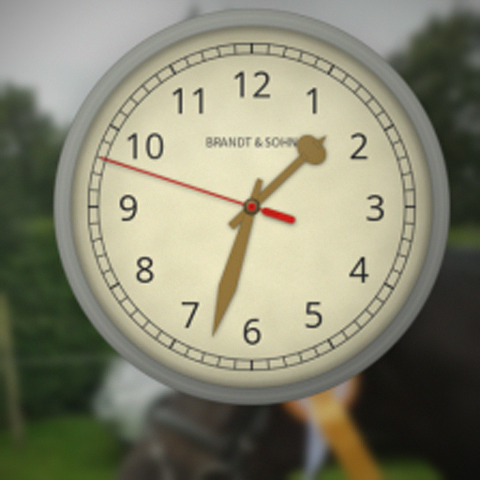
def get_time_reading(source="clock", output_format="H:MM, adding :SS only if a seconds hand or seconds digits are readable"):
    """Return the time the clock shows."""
1:32:48
